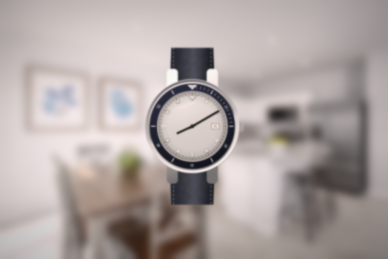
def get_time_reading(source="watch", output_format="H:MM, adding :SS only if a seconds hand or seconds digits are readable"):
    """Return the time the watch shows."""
8:10
